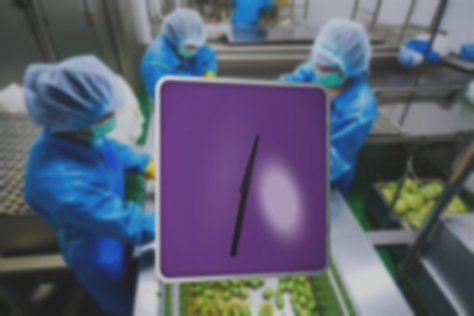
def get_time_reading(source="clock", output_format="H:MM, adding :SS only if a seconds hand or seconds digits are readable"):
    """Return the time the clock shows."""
12:32
